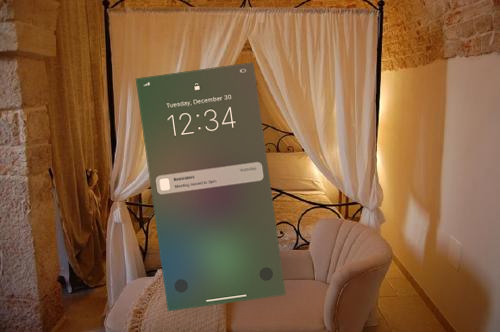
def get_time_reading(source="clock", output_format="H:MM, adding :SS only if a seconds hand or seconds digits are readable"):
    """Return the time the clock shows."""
12:34
